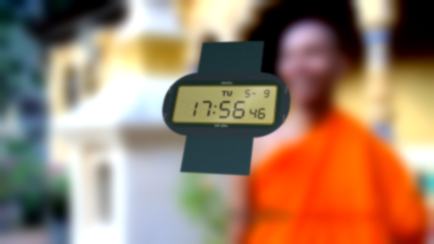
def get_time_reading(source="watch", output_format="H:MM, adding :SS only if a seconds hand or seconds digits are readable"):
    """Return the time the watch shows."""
17:56:46
